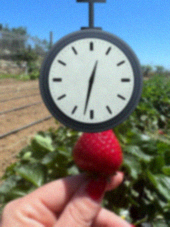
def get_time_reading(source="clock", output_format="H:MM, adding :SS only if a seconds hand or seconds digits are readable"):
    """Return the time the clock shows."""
12:32
